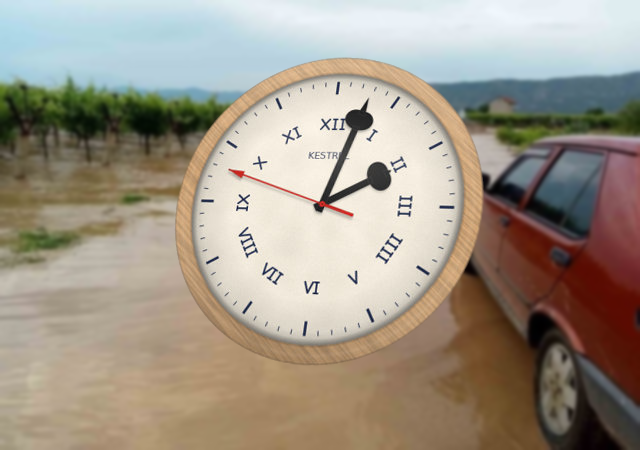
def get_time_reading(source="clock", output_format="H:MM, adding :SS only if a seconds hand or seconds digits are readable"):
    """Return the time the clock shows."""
2:02:48
